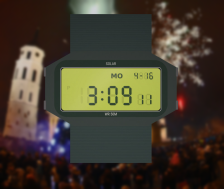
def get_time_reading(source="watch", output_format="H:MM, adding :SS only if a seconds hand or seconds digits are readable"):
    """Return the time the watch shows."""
3:09:11
